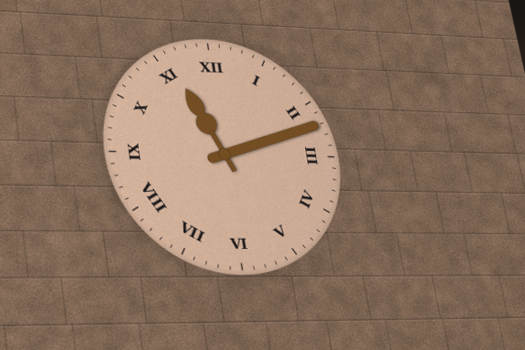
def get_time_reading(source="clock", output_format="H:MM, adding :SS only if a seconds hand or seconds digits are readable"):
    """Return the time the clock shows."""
11:12
